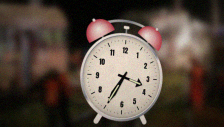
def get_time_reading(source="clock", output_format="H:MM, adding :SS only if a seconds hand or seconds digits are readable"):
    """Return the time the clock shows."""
3:35
